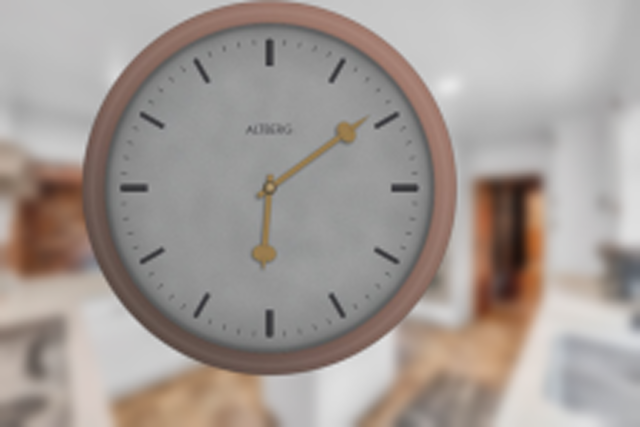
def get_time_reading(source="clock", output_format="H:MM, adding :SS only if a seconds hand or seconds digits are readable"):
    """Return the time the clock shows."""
6:09
